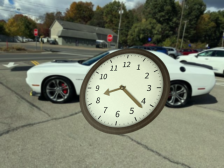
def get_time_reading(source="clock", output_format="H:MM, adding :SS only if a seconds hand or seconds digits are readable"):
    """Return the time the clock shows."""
8:22
